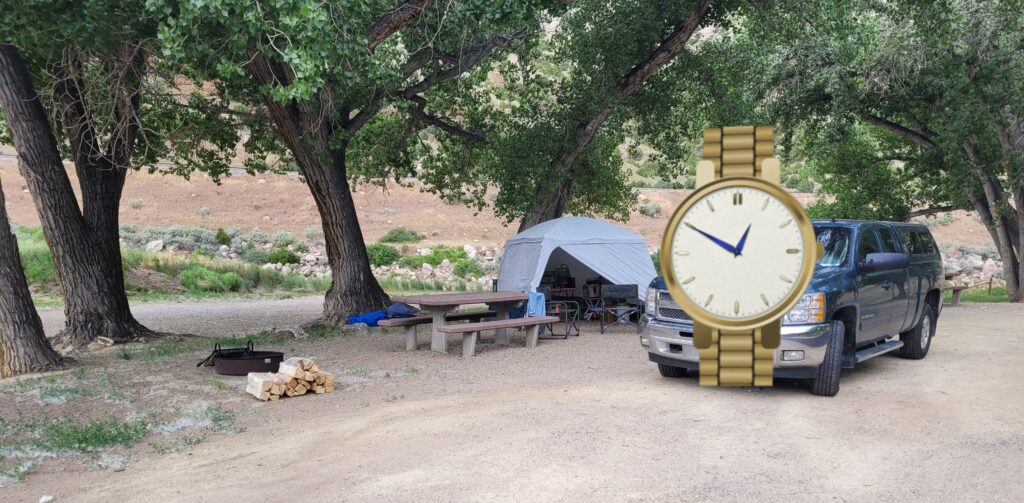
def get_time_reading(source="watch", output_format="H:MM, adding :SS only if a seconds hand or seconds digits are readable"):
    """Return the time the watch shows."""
12:50
